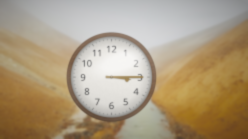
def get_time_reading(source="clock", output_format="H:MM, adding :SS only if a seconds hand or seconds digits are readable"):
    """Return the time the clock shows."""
3:15
